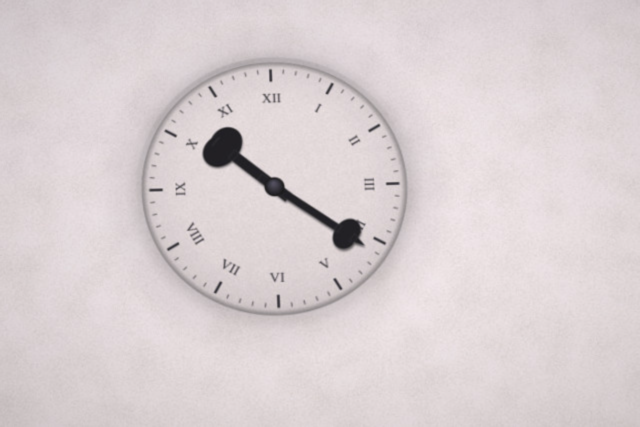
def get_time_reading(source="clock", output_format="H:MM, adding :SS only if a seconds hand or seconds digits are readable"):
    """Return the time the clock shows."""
10:21
